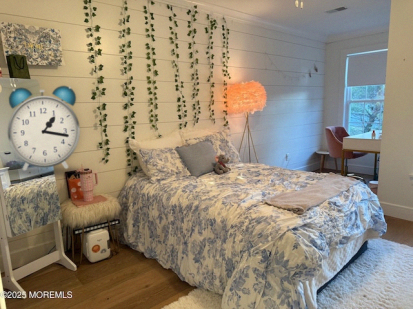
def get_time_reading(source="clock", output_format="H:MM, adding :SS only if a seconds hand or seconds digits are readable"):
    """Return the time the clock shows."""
1:17
